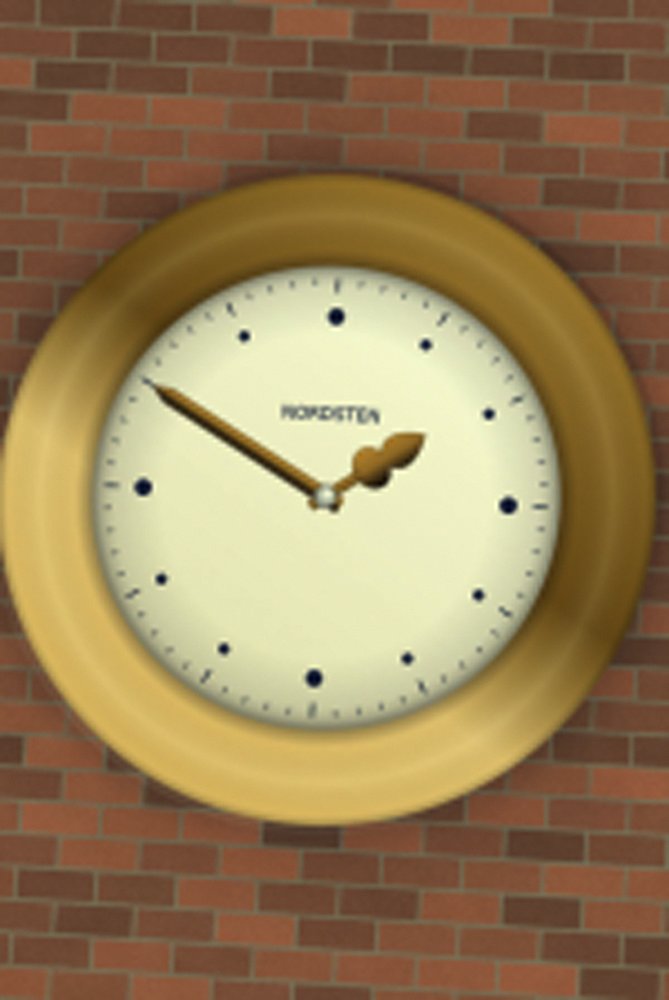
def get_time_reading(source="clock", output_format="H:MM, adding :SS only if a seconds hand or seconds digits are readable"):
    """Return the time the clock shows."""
1:50
